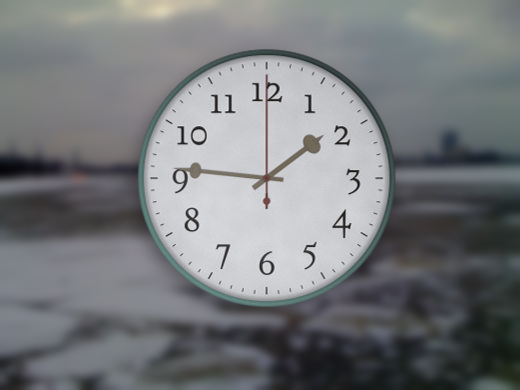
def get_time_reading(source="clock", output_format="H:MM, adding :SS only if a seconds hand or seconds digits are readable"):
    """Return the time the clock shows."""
1:46:00
